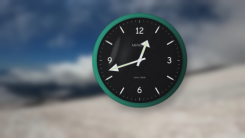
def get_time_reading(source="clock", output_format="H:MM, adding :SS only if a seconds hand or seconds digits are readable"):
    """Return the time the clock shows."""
12:42
